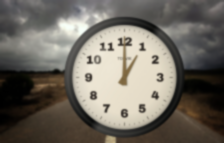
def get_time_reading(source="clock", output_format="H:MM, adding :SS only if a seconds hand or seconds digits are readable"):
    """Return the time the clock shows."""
1:00
